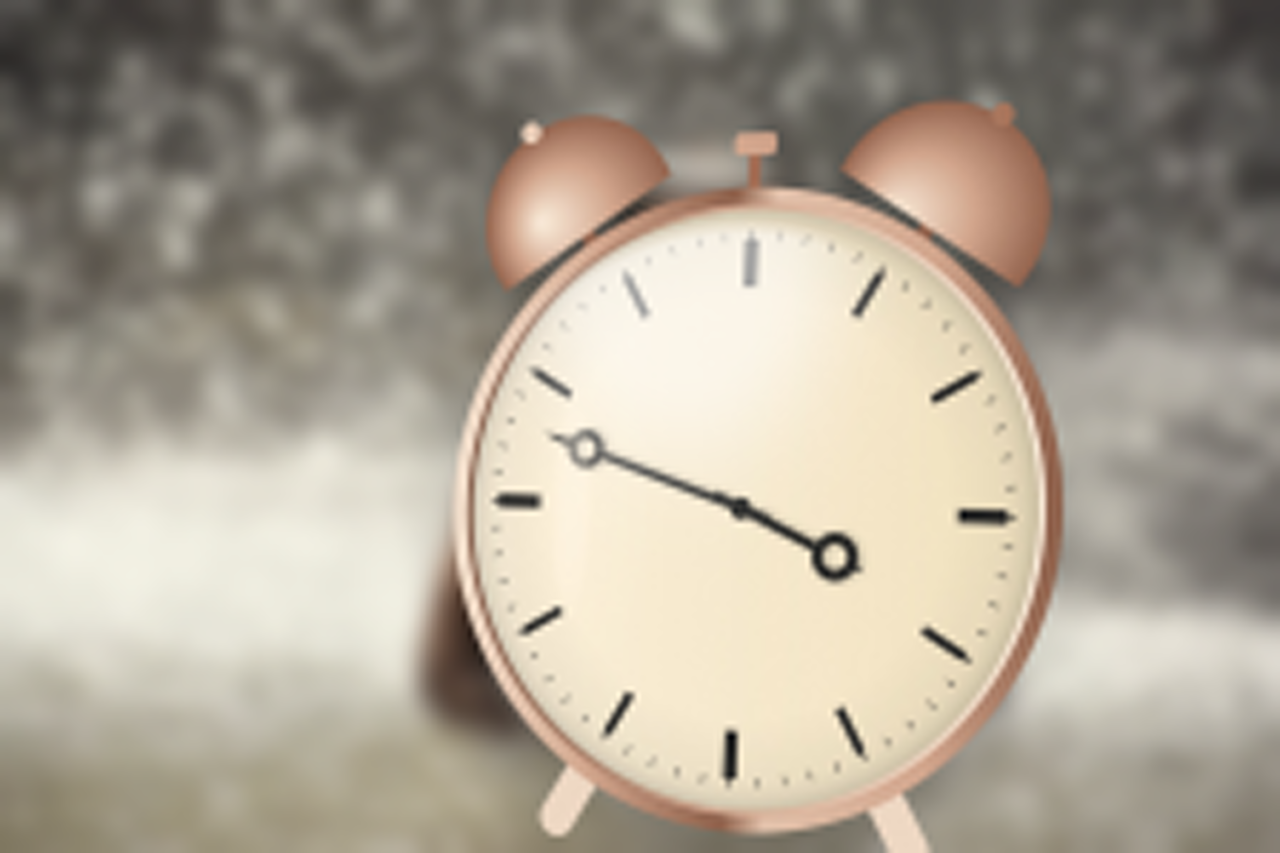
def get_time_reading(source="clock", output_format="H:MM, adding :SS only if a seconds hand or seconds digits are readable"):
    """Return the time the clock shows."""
3:48
